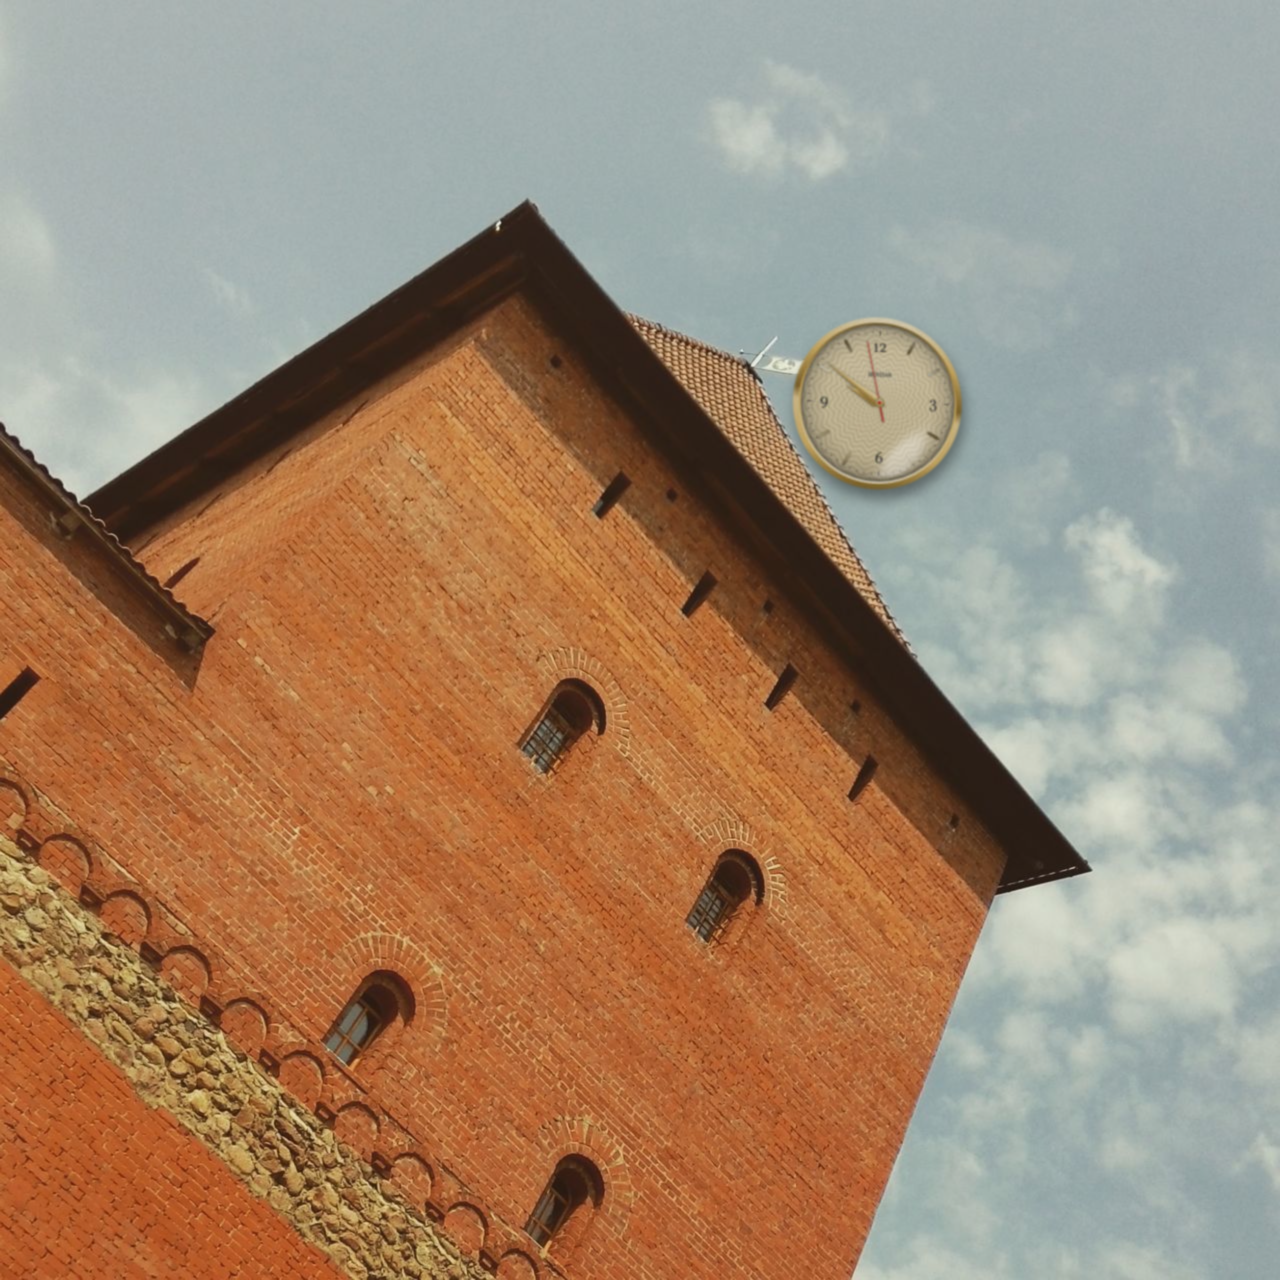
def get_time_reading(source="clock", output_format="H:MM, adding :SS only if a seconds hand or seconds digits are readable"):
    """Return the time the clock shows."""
9:50:58
